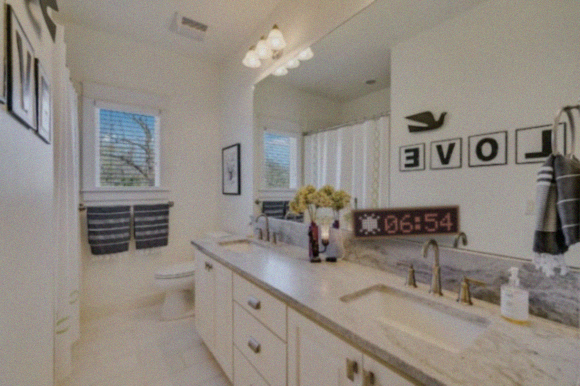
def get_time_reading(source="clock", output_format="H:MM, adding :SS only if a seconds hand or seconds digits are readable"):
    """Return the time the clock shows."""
6:54
